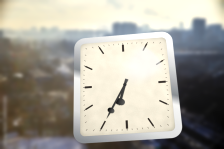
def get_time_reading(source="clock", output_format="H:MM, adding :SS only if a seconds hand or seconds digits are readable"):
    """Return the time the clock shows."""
6:35
